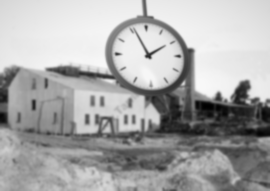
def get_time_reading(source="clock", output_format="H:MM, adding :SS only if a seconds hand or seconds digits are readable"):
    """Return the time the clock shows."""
1:56
